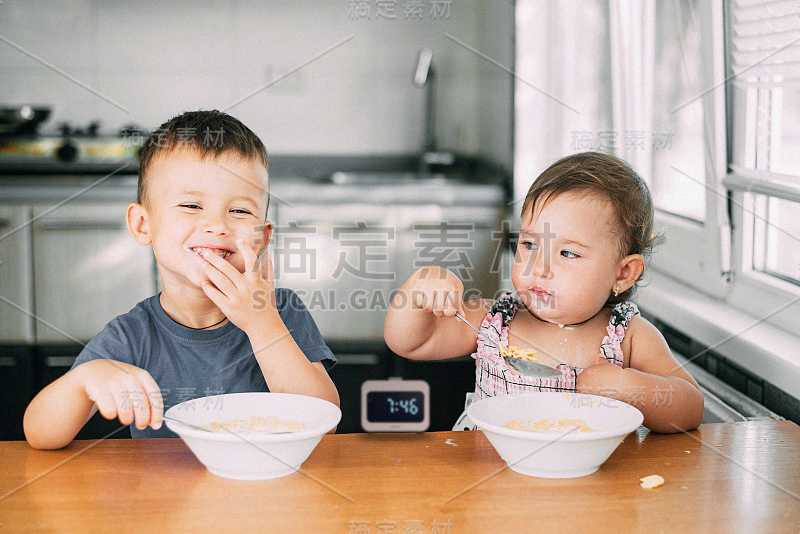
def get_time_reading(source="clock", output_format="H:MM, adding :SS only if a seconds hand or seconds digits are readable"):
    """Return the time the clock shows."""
7:46
